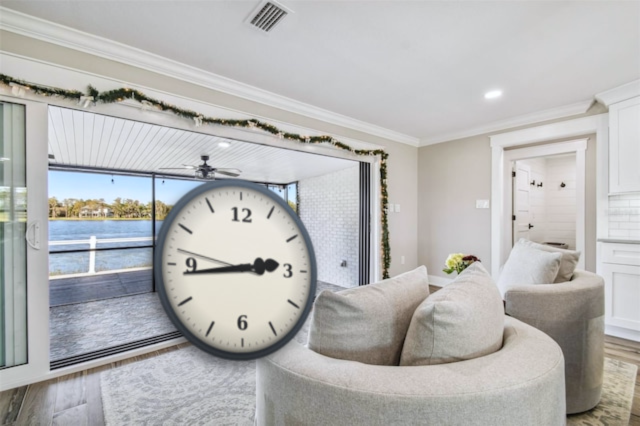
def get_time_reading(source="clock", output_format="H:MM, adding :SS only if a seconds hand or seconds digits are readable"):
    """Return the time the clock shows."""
2:43:47
